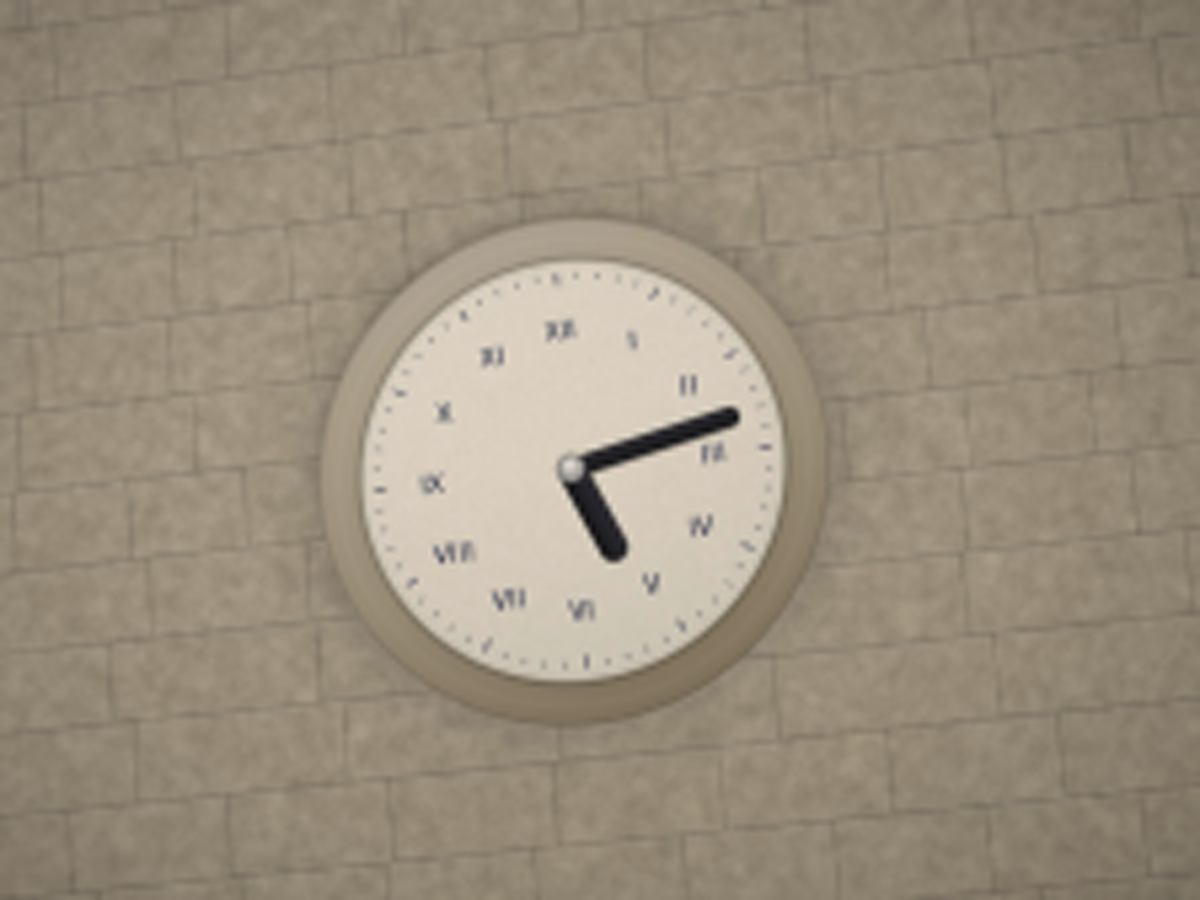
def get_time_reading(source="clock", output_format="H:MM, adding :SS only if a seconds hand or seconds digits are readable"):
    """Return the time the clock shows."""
5:13
